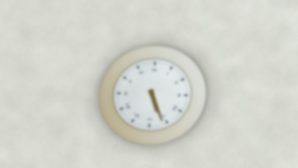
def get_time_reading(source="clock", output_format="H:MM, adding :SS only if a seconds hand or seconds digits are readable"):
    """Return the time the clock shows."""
5:26
